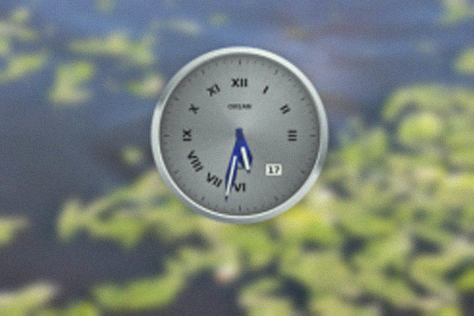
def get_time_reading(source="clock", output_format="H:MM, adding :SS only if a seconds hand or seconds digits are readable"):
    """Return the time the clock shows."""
5:32
